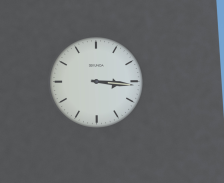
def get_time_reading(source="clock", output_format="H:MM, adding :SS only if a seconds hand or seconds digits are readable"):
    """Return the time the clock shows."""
3:16
